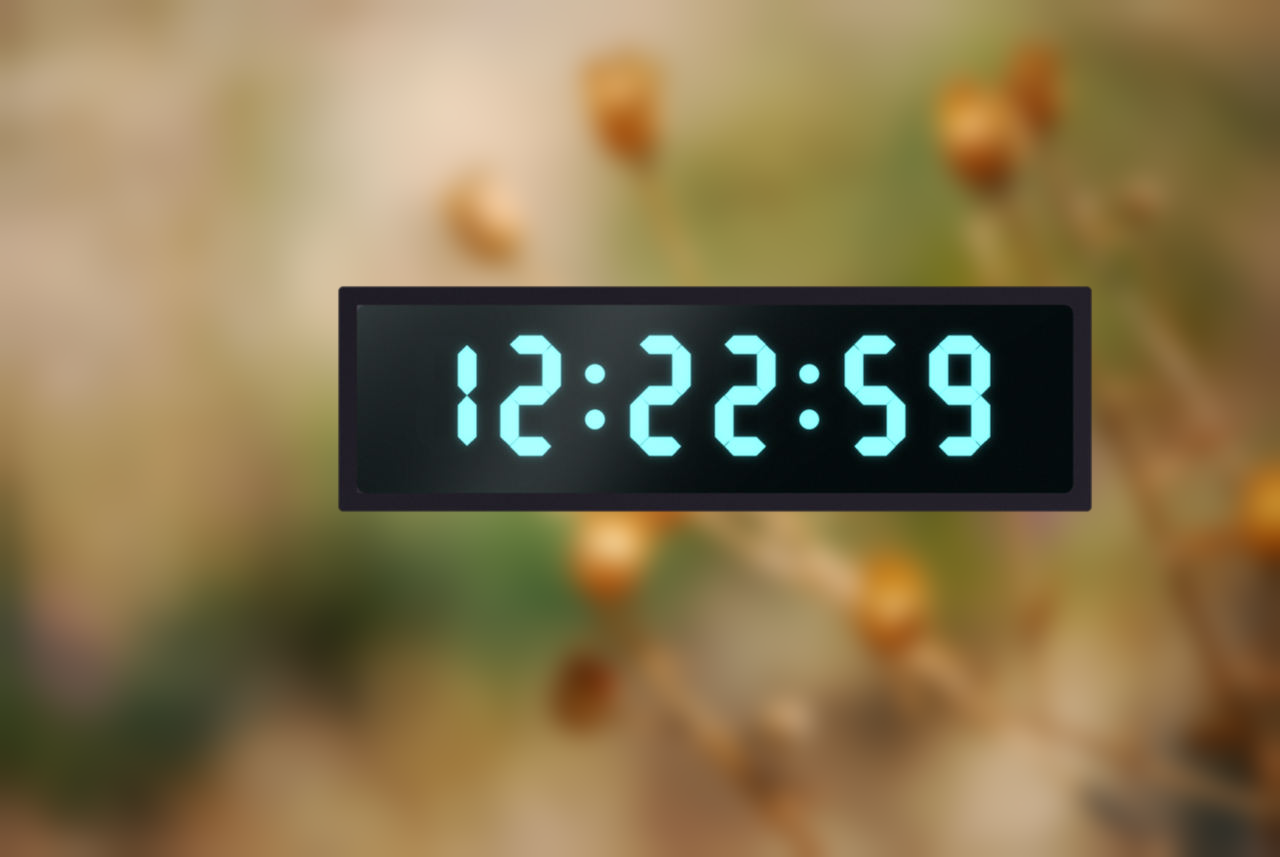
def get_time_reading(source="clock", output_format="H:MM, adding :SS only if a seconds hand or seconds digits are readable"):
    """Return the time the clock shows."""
12:22:59
